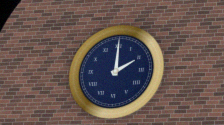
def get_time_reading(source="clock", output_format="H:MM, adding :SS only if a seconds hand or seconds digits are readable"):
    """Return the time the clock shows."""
2:00
